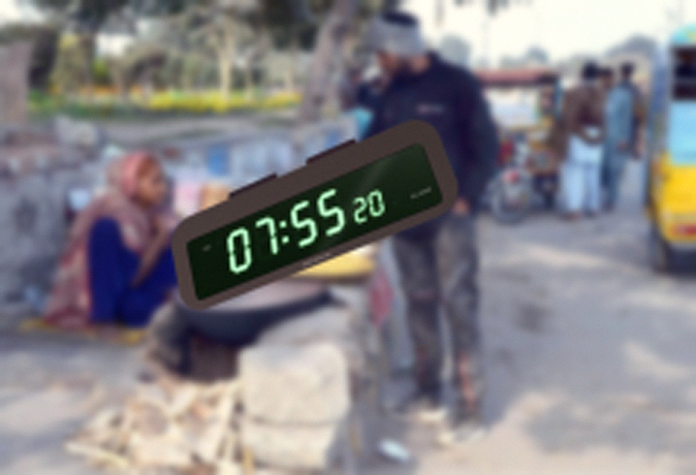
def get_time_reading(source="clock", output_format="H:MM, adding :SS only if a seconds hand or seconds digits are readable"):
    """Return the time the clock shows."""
7:55:20
